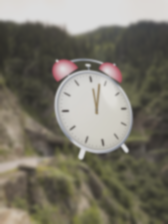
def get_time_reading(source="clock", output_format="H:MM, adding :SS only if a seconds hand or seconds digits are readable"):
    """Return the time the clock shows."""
12:03
